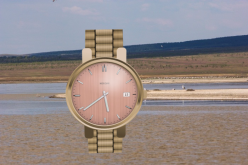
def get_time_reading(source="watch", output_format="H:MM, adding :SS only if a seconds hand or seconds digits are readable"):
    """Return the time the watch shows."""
5:39
